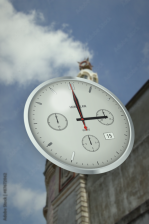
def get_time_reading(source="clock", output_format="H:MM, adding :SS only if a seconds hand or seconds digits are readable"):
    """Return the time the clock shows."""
3:00
